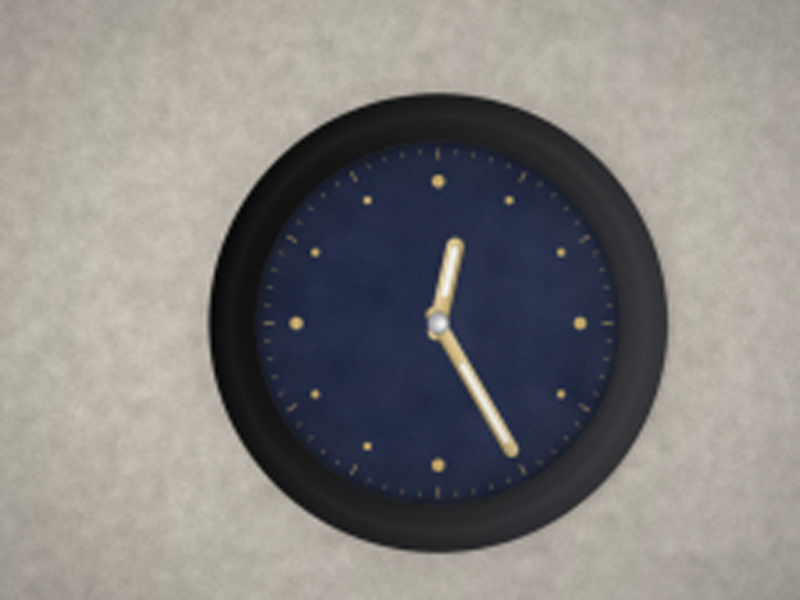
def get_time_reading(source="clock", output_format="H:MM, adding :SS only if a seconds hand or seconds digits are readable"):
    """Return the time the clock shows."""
12:25
